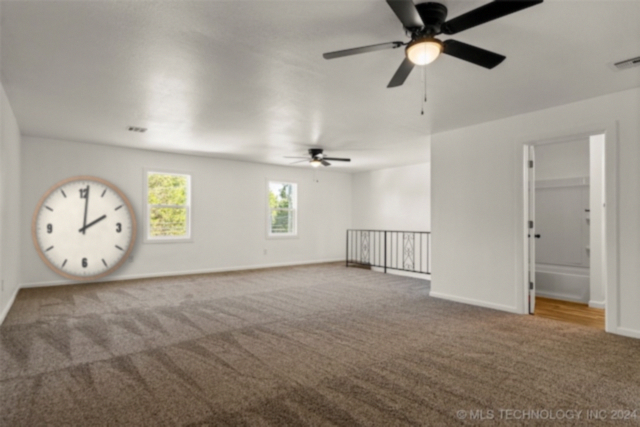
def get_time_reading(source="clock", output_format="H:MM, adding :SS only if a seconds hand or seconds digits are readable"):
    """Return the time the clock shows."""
2:01
